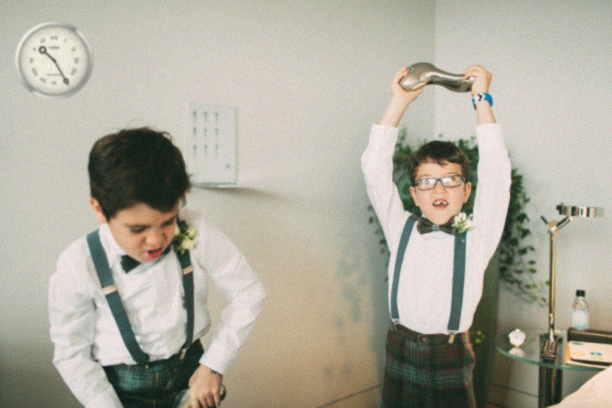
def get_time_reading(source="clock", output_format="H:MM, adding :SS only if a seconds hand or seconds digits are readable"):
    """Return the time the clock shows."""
10:25
